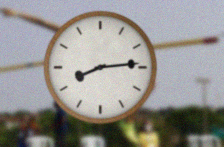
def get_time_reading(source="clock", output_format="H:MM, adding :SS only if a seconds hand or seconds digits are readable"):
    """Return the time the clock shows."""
8:14
